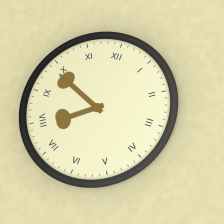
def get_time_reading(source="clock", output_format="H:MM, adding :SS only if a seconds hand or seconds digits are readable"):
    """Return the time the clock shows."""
7:49
